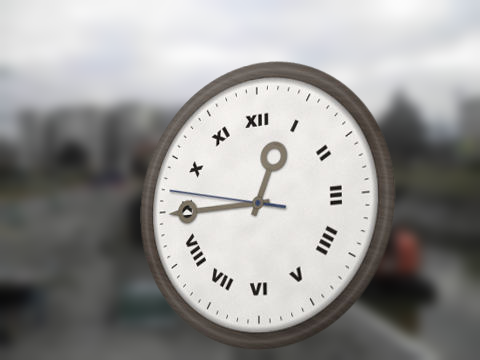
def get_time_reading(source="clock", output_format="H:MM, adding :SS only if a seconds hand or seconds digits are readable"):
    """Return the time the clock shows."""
12:44:47
